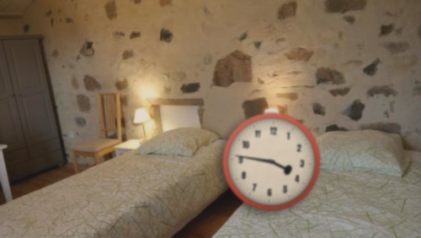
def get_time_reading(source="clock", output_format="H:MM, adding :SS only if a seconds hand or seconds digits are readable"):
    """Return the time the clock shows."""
3:46
